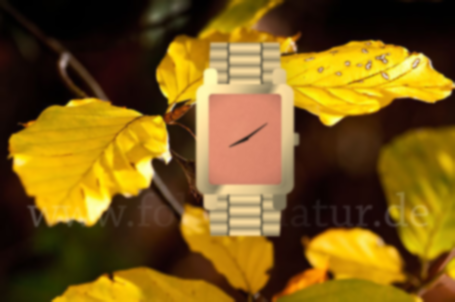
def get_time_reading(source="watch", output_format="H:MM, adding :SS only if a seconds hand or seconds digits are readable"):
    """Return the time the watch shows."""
8:09
